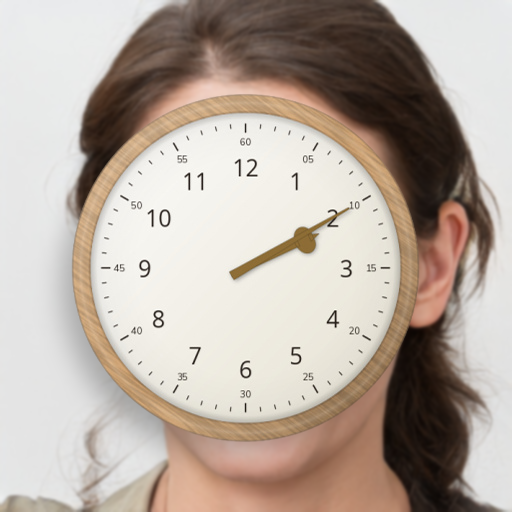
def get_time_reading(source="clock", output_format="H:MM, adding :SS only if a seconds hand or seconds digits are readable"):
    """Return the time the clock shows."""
2:10
